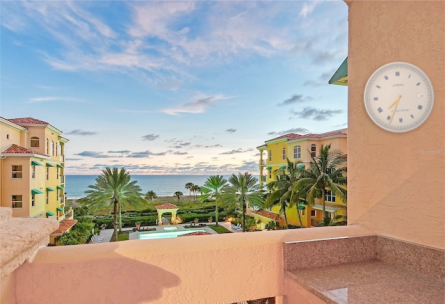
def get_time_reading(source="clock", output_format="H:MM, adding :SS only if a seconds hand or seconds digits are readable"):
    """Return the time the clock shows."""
7:34
